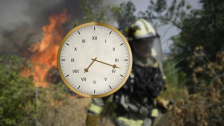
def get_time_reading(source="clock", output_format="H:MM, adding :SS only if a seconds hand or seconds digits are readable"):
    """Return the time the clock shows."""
7:18
